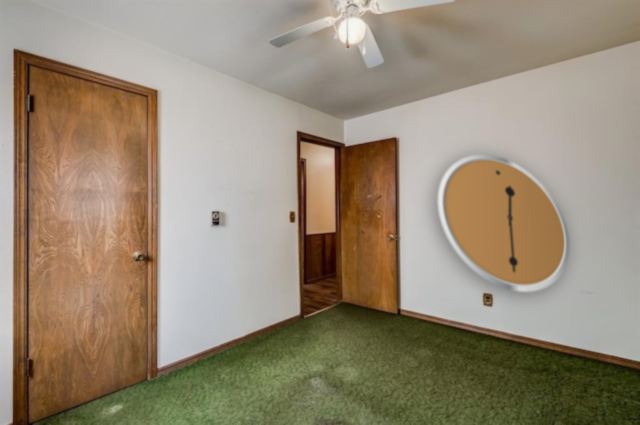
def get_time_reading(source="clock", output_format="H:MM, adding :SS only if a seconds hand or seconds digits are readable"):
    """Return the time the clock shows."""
12:32
